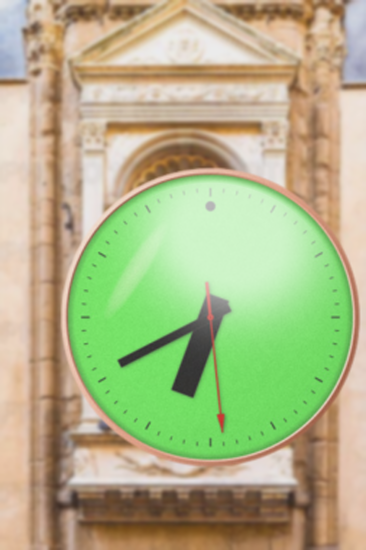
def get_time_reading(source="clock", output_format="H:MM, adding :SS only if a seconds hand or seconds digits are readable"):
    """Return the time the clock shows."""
6:40:29
